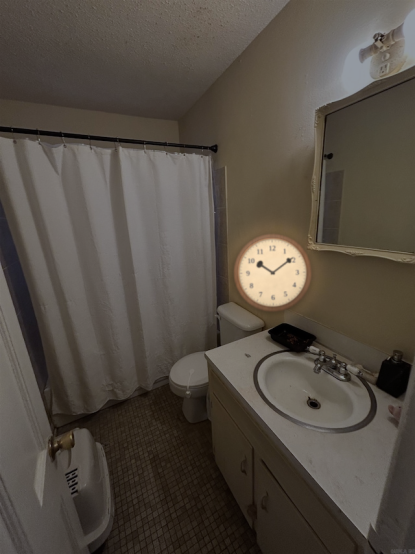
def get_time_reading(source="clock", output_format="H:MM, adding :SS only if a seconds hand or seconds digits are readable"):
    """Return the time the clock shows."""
10:09
